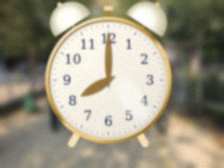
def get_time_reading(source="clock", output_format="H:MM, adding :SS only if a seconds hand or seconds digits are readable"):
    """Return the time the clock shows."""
8:00
